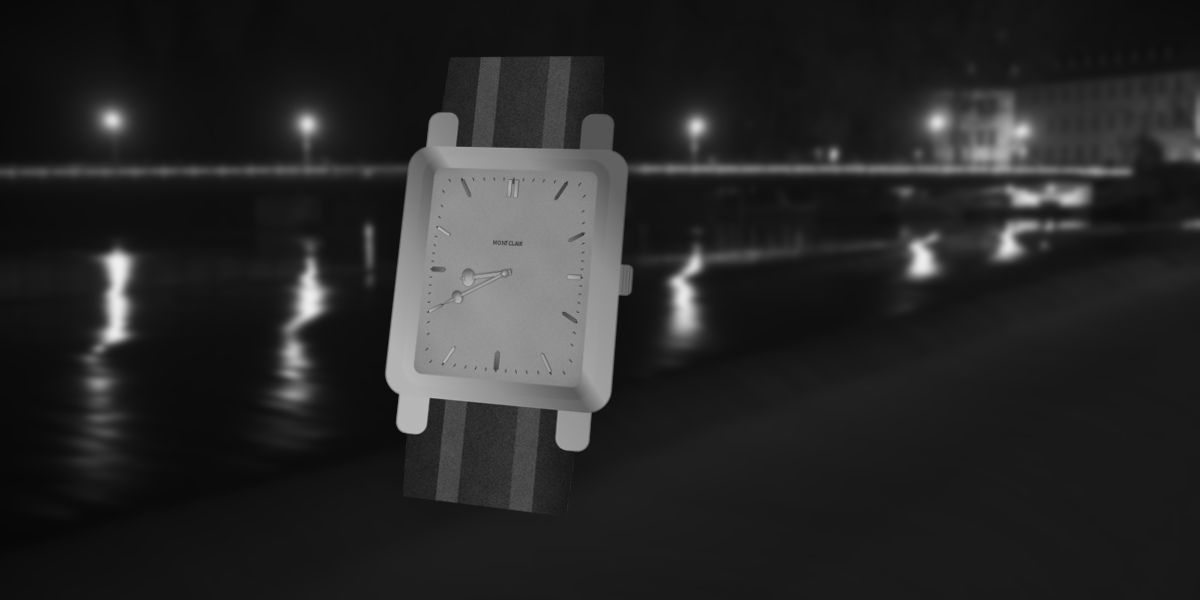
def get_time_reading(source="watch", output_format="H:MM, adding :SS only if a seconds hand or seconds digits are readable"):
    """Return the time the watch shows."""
8:40
